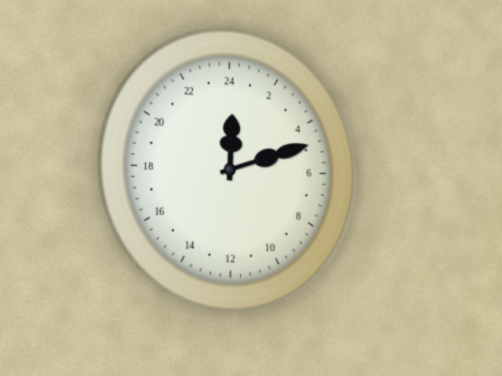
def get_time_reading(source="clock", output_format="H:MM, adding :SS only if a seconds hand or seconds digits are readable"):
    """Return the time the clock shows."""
0:12
